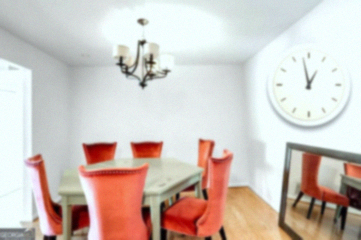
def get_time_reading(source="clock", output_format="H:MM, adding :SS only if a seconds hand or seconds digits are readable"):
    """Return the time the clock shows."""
12:58
